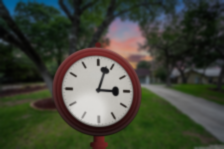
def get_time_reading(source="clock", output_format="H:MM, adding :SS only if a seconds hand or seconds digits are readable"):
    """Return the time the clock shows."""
3:03
